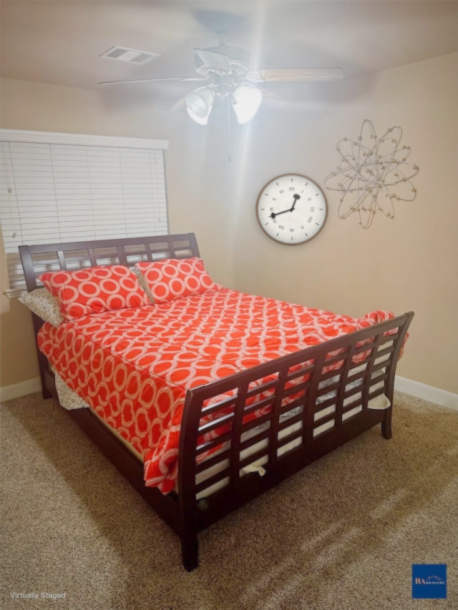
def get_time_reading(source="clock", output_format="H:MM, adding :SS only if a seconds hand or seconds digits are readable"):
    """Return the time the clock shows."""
12:42
